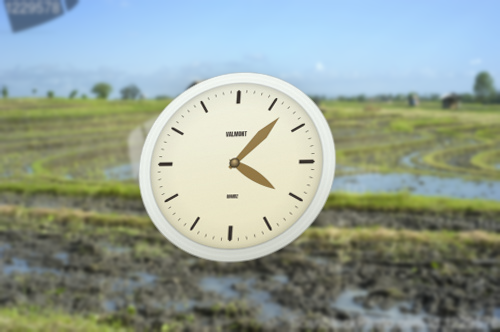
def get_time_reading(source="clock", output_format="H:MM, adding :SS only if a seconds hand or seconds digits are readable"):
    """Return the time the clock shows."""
4:07
